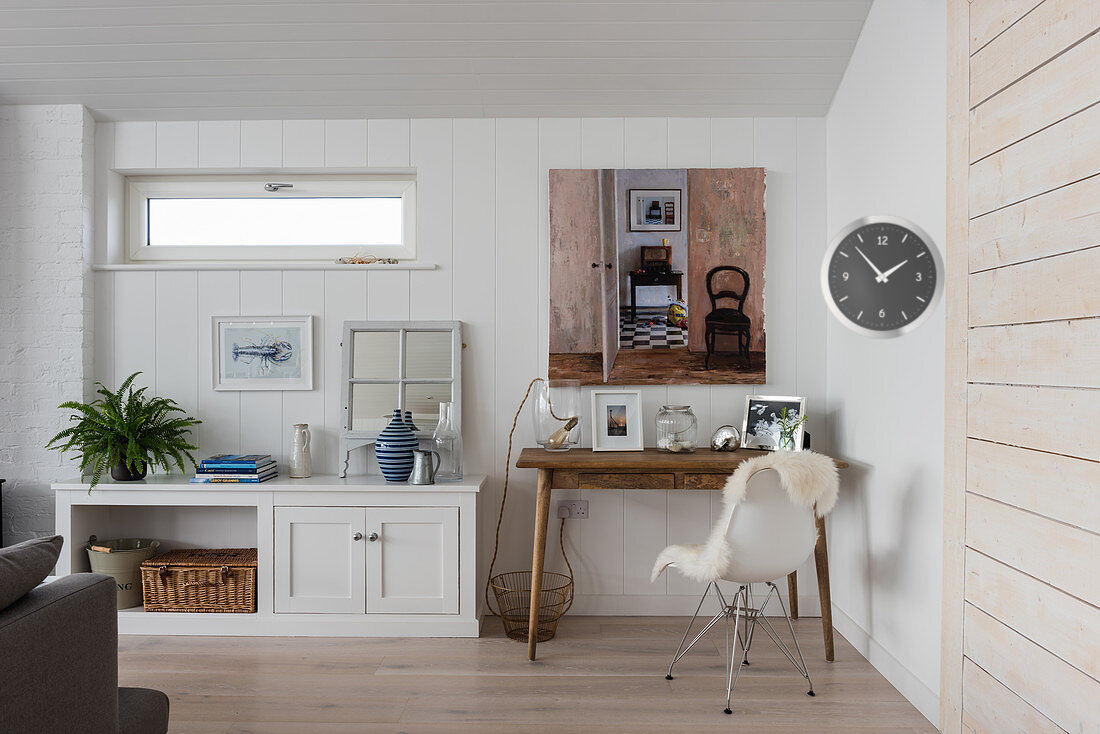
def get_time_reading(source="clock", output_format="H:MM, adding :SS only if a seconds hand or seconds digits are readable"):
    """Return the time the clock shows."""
1:53
